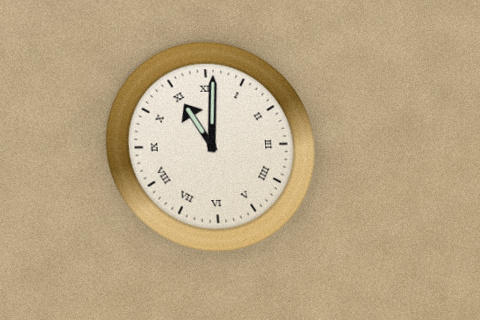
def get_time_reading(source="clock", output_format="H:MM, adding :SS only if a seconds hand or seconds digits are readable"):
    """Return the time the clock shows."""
11:01
